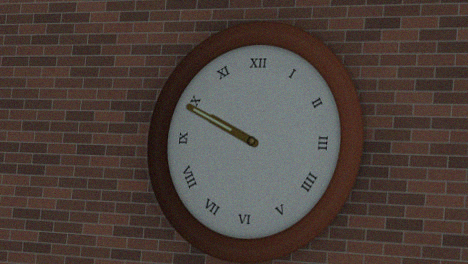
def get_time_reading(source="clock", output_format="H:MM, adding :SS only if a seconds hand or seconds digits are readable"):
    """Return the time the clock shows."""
9:49
